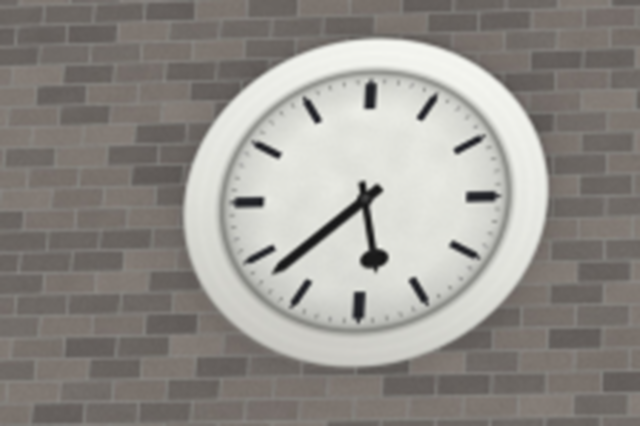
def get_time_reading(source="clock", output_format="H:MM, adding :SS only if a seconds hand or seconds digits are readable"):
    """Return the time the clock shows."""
5:38
